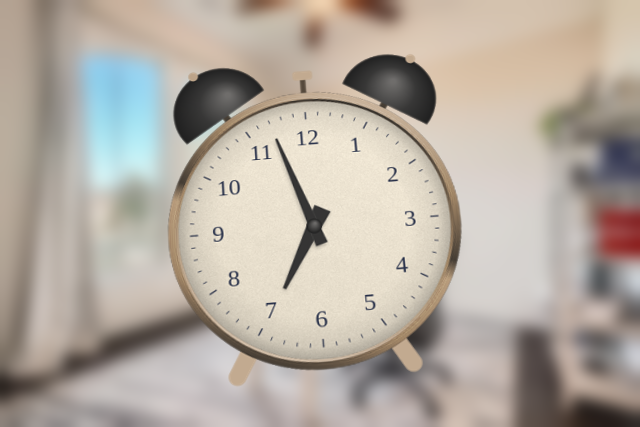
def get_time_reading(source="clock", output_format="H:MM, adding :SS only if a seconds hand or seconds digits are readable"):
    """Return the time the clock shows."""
6:57
